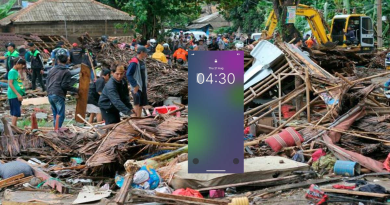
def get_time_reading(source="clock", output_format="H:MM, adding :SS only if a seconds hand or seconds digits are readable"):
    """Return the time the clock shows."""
4:30
